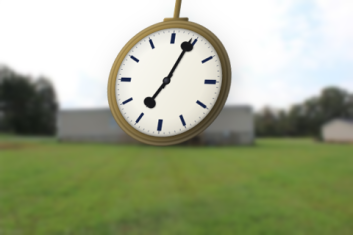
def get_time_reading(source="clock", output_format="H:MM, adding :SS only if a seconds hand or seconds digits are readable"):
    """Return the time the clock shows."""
7:04
